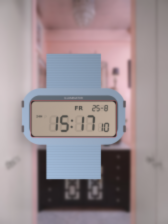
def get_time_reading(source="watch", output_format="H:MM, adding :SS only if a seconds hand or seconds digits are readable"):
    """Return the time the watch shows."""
15:17:10
